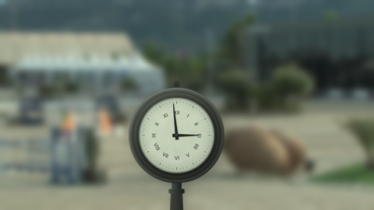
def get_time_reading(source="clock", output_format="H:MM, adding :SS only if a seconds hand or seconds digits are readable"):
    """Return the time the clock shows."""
2:59
